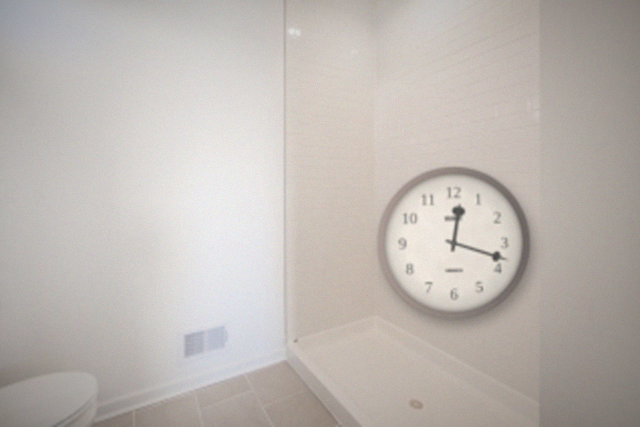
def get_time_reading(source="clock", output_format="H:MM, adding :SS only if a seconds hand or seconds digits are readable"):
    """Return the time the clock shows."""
12:18
